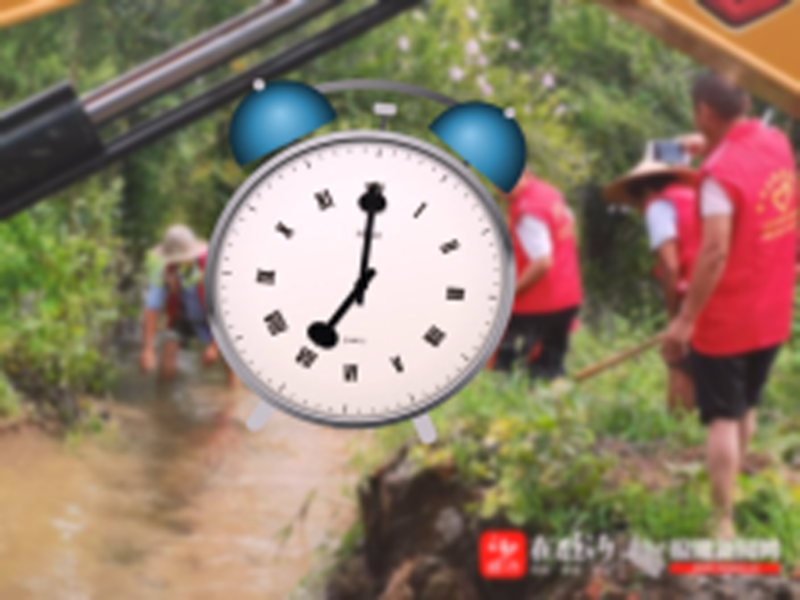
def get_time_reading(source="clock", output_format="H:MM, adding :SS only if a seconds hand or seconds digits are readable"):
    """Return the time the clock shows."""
7:00
